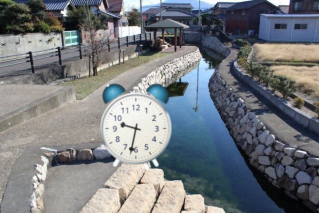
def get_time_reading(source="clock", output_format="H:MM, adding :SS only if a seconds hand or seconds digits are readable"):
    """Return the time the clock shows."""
9:32
